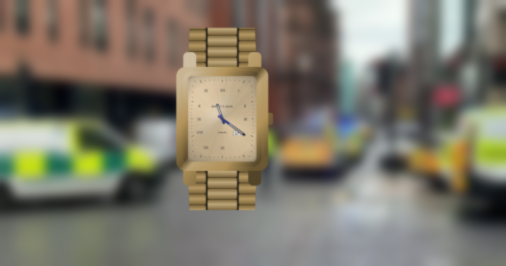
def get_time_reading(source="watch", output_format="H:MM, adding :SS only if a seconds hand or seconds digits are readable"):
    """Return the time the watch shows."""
11:21
